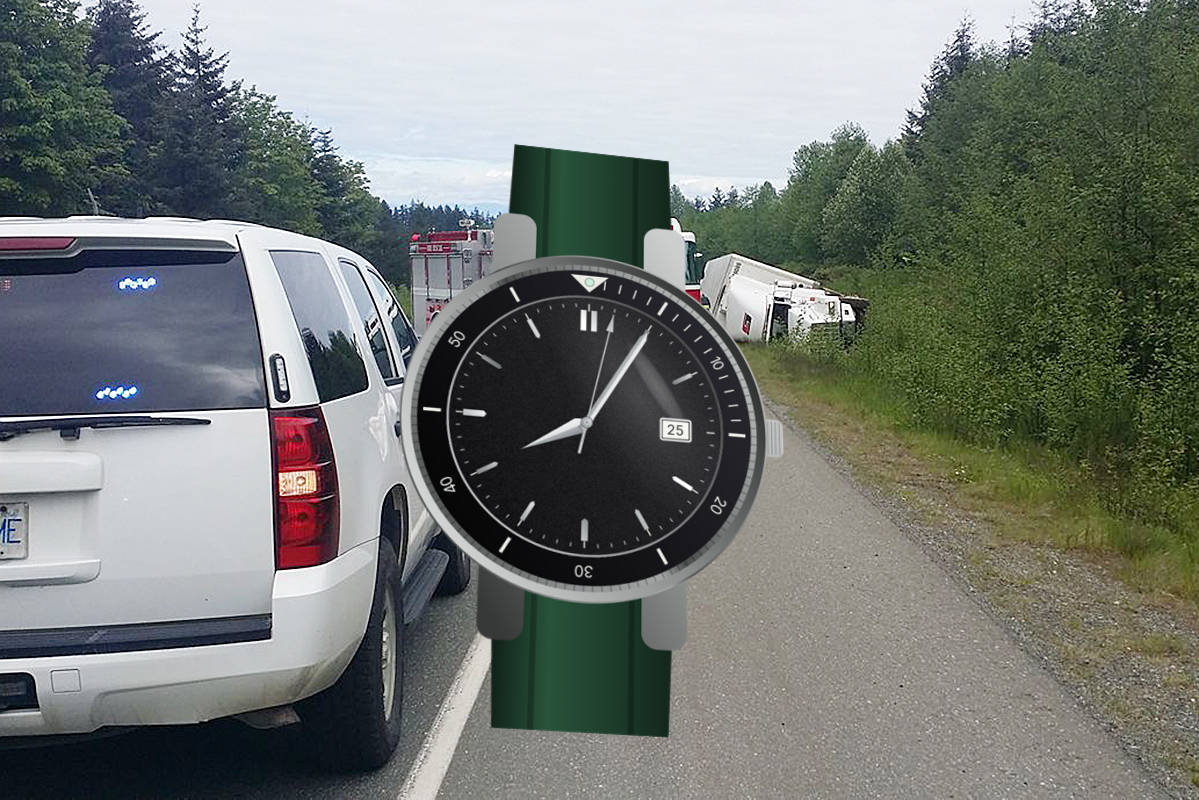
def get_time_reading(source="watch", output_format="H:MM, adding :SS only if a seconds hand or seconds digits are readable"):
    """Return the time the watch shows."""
8:05:02
